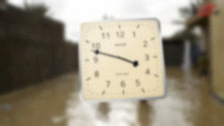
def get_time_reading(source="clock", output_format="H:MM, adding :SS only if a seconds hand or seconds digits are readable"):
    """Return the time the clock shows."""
3:48
